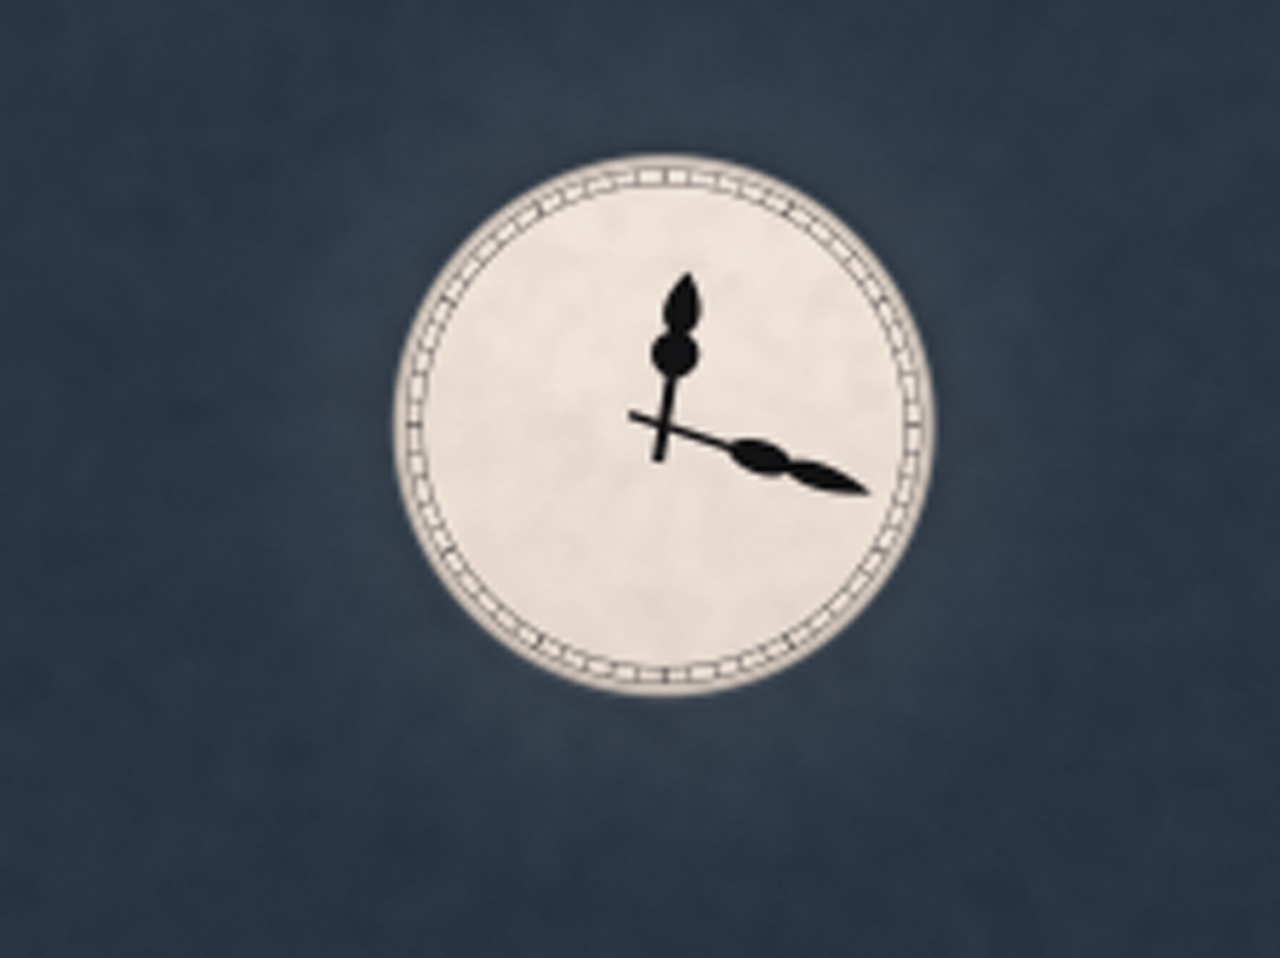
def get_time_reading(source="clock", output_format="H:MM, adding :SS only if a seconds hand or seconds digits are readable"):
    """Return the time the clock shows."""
12:18
